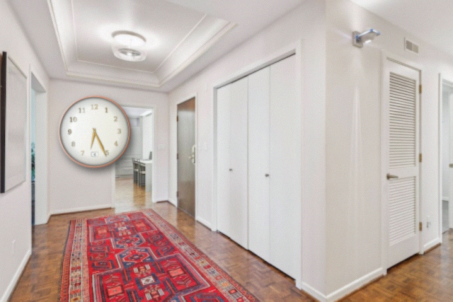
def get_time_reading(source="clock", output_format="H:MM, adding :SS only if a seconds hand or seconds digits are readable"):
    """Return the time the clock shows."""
6:26
